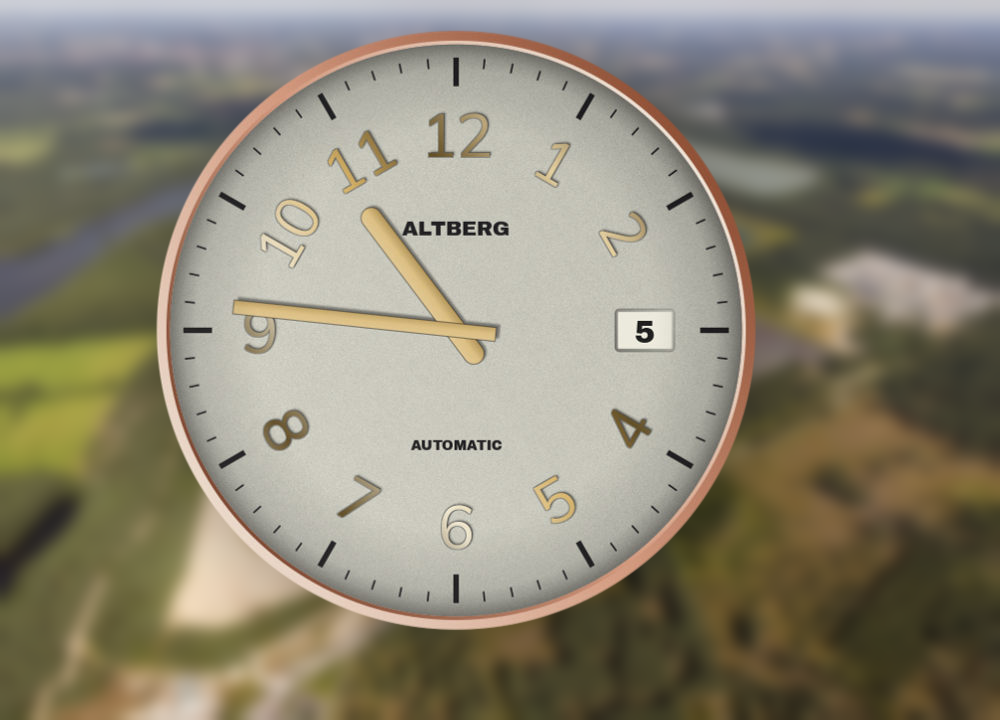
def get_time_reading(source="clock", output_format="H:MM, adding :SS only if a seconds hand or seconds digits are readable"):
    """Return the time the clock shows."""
10:46
